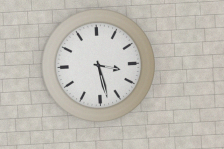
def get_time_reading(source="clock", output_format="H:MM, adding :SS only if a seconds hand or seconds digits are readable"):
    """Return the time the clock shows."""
3:28
